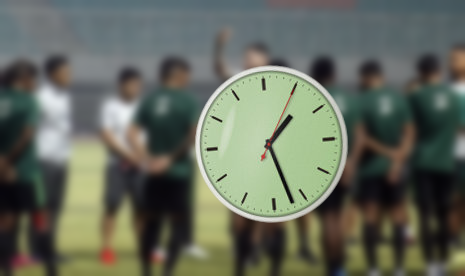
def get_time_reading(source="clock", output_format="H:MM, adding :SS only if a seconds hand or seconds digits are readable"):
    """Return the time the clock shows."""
1:27:05
